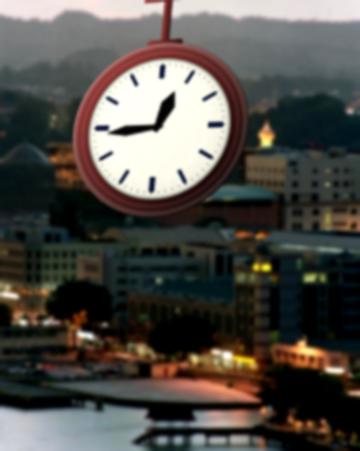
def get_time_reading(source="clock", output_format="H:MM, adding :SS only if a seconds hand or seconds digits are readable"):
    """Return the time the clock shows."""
12:44
